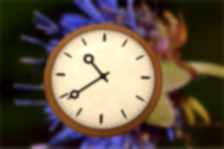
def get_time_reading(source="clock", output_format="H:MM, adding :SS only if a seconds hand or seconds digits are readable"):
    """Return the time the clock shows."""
10:39
